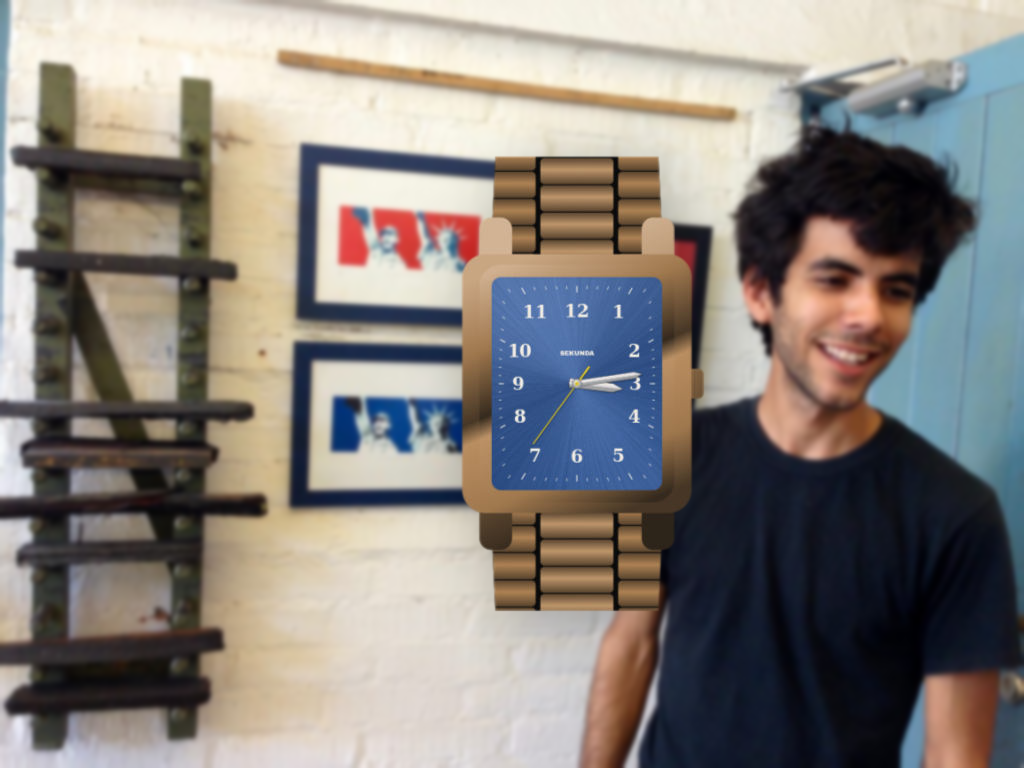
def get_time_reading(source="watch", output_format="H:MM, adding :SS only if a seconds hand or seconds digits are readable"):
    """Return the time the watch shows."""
3:13:36
